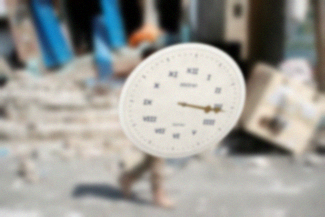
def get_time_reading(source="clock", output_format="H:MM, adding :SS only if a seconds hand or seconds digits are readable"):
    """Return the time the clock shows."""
3:16
